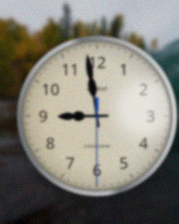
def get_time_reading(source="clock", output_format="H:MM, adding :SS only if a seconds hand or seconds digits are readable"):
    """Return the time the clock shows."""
8:58:30
